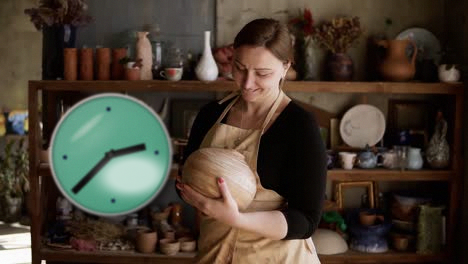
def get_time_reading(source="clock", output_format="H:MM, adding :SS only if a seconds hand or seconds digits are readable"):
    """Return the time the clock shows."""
2:38
